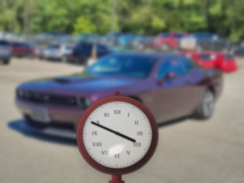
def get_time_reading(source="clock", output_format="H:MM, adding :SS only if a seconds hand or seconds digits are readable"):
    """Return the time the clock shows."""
3:49
